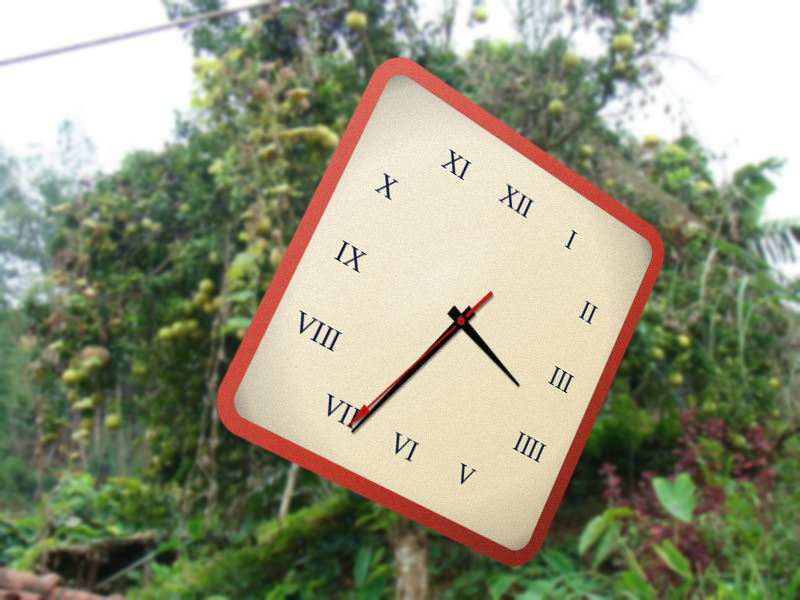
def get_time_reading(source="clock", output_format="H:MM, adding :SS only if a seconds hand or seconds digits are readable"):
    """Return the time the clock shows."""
3:33:34
